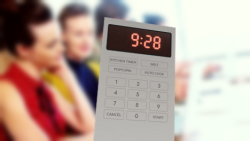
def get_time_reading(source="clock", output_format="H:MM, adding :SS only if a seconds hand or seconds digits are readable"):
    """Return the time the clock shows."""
9:28
